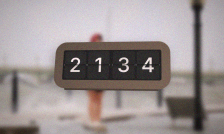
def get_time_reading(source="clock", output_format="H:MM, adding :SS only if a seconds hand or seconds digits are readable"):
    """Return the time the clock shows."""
21:34
